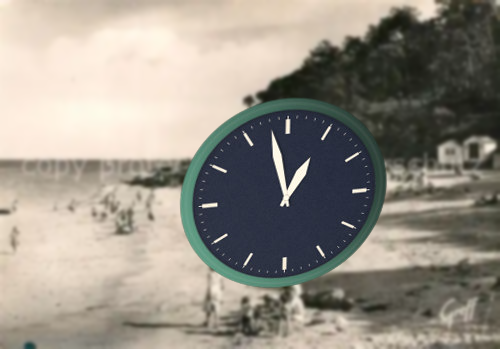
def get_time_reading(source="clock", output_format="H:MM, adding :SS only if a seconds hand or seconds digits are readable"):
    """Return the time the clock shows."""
12:58
